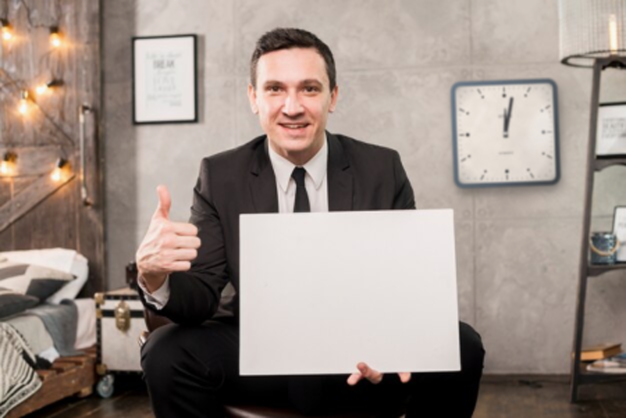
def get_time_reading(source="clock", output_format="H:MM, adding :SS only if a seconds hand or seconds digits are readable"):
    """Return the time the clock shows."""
12:02
